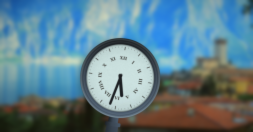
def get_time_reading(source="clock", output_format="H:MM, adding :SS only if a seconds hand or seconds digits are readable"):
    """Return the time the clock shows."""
5:32
